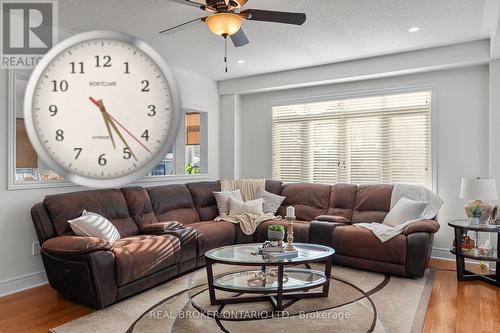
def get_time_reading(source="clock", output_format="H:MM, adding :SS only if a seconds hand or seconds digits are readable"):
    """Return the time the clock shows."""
5:24:22
